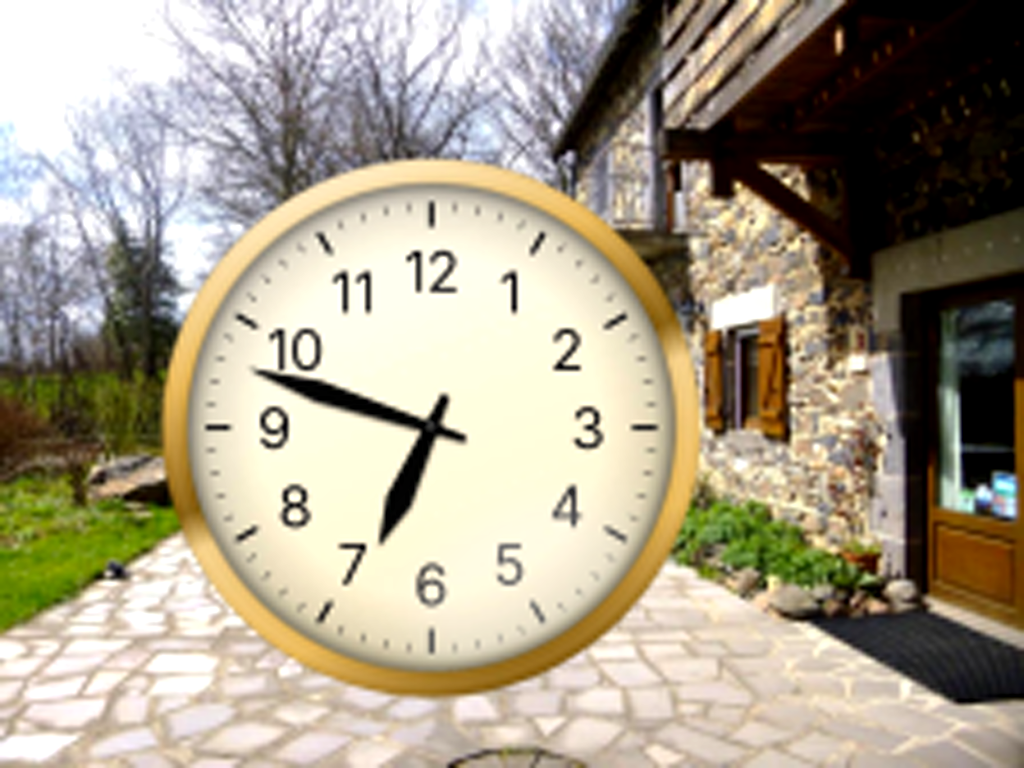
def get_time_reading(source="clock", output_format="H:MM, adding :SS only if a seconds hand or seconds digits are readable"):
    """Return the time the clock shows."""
6:48
